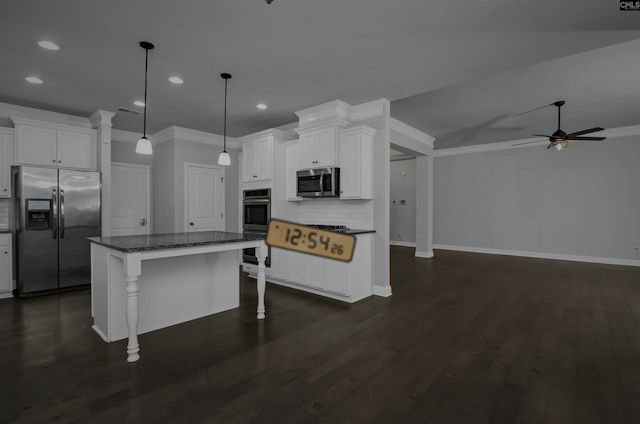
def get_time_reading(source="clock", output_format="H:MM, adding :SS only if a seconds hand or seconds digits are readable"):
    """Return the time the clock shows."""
12:54
